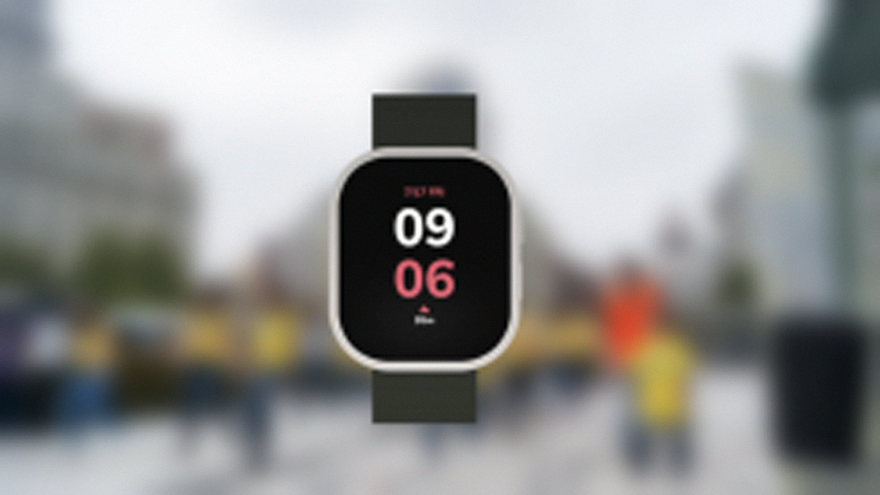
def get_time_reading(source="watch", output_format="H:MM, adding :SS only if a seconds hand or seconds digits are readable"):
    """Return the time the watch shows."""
9:06
